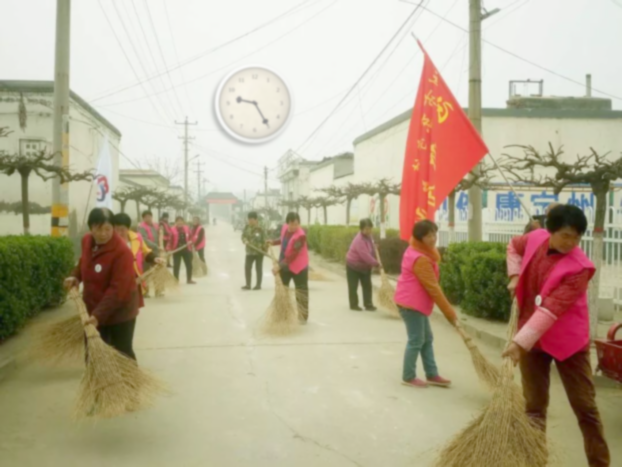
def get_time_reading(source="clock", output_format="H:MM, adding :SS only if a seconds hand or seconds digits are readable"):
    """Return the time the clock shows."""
9:25
